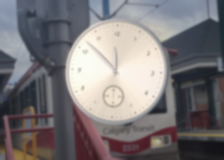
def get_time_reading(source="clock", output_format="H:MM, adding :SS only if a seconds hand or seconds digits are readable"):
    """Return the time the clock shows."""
11:52
